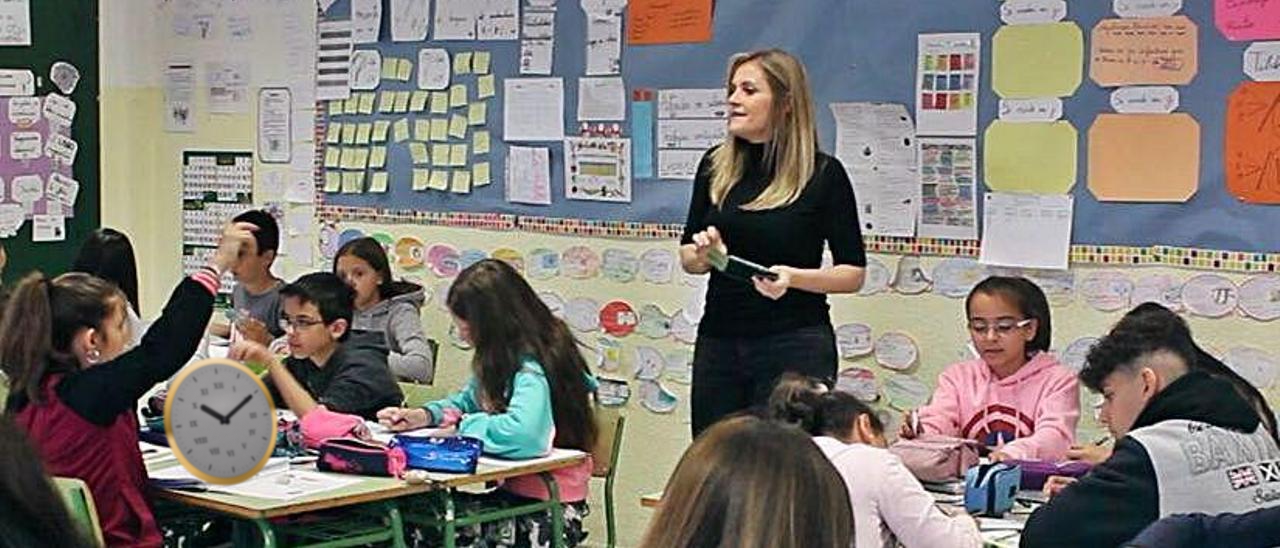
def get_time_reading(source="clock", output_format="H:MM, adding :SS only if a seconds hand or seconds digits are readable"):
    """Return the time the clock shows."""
10:10
